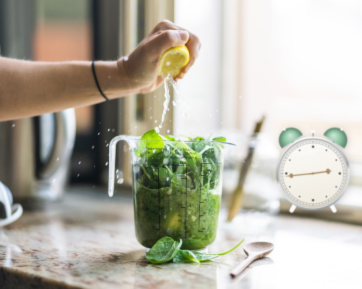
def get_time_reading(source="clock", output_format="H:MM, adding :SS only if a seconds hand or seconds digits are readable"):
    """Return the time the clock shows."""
2:44
